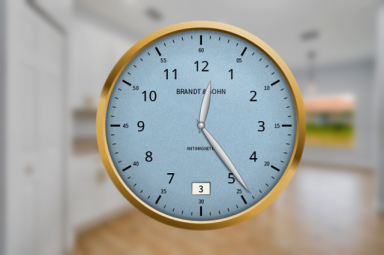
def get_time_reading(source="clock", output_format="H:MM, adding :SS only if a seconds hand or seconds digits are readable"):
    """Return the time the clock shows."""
12:24
